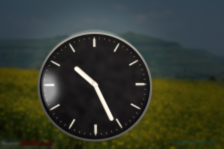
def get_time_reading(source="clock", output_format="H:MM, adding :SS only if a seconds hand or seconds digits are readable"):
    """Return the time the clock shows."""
10:26
